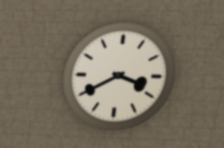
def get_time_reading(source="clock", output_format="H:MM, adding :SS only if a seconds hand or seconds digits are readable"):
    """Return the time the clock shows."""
3:40
